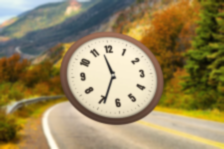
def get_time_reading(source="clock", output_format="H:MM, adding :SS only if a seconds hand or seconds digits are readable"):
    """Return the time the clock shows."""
11:34
